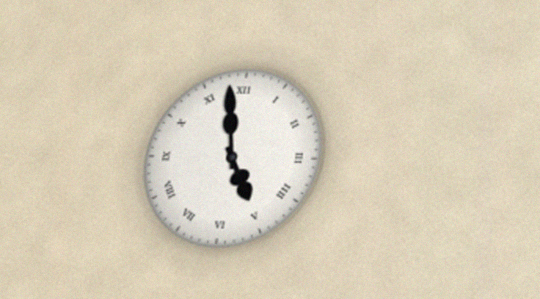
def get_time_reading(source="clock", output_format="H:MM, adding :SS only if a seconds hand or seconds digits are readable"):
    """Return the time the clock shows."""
4:58
